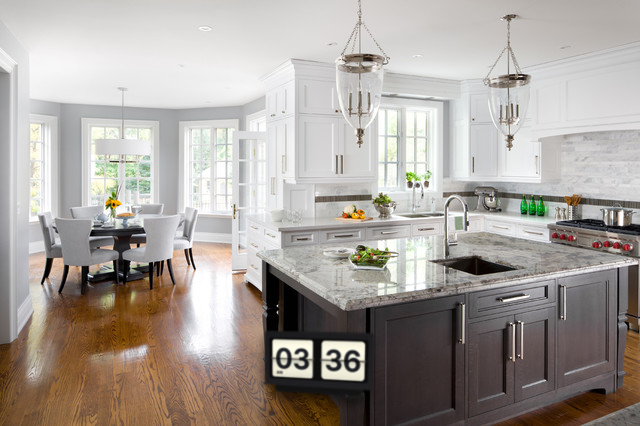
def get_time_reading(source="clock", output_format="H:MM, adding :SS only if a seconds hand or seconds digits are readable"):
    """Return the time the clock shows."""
3:36
